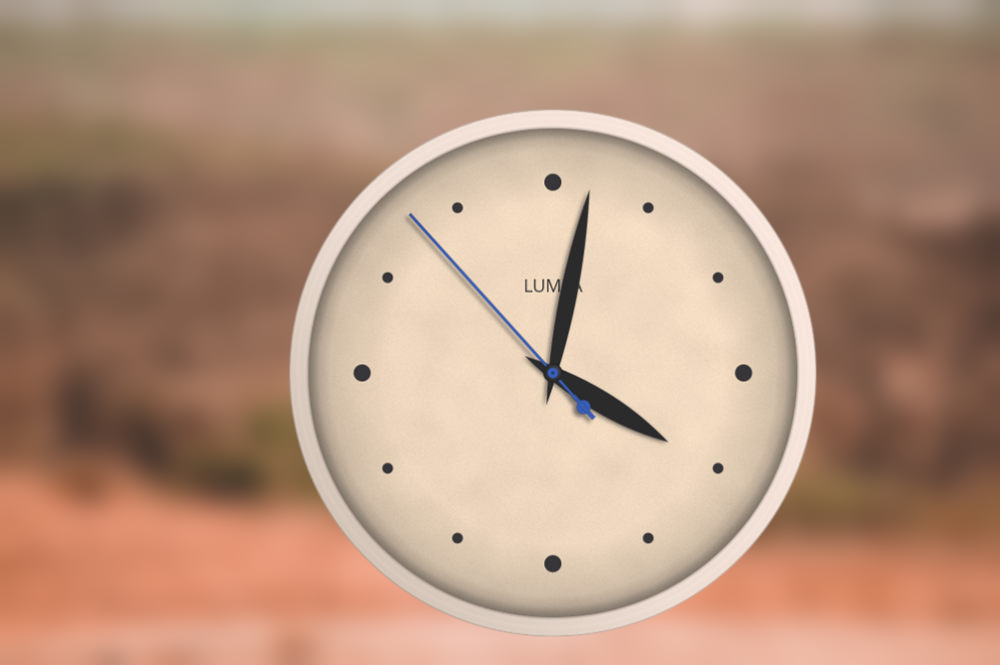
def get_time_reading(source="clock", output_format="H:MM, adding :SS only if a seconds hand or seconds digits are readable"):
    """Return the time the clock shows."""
4:01:53
